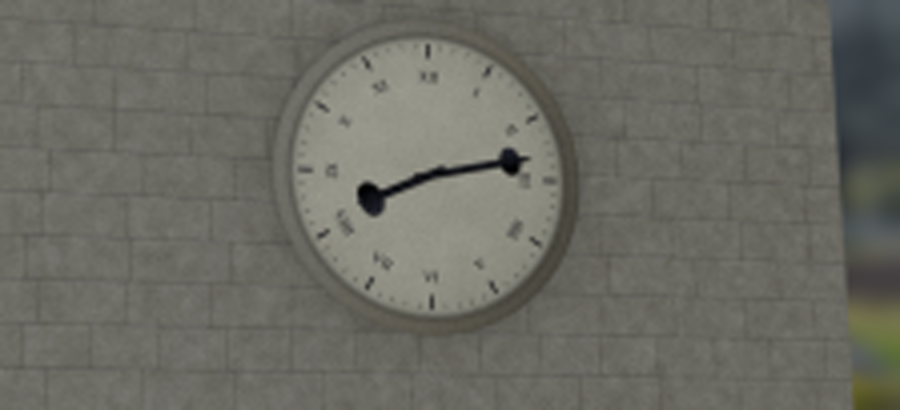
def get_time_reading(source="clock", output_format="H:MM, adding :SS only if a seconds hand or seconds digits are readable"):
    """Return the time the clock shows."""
8:13
